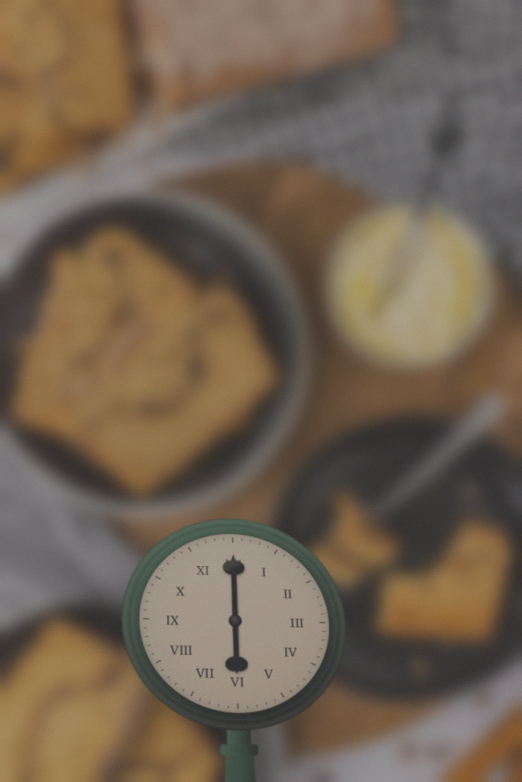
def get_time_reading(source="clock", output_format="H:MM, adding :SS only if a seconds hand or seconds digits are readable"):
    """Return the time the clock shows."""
6:00
